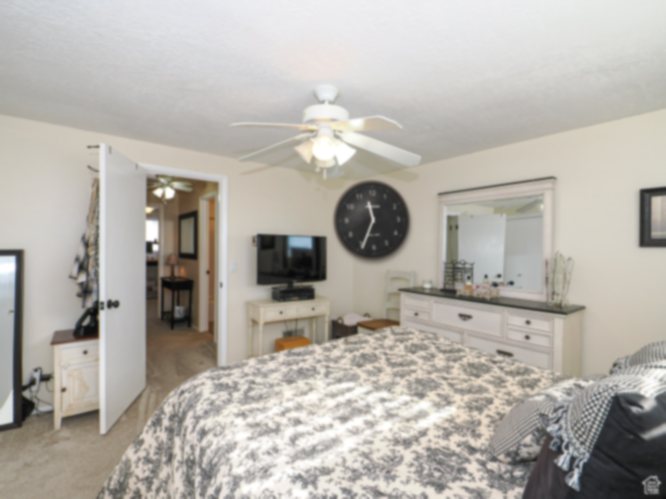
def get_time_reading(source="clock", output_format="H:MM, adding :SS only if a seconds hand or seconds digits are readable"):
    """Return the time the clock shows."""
11:34
